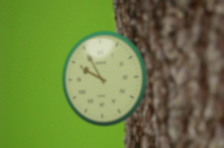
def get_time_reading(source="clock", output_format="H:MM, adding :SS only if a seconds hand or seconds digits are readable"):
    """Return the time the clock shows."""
9:55
